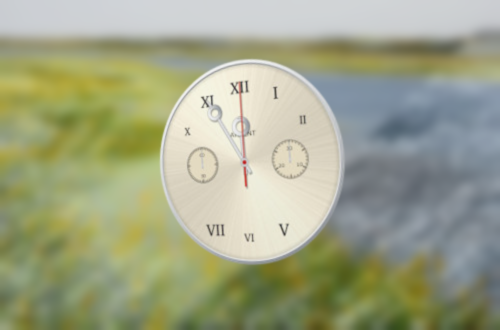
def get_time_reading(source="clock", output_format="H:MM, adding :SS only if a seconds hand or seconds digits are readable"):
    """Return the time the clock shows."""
11:55
